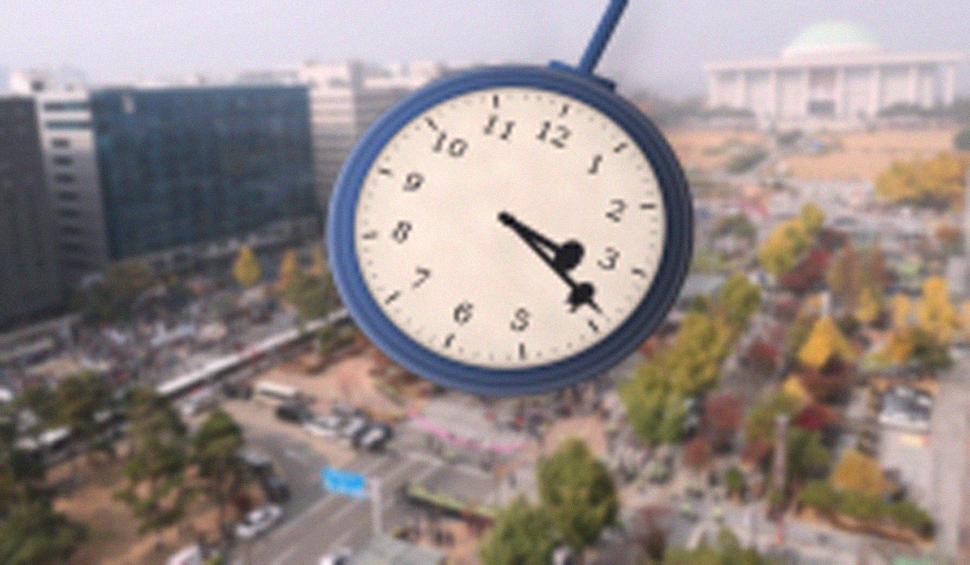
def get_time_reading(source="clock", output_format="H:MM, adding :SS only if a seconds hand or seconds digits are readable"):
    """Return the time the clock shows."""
3:19
